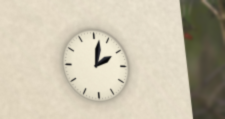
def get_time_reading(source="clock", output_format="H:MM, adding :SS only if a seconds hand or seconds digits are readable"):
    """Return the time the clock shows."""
2:02
